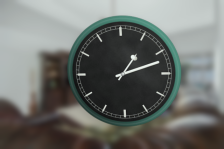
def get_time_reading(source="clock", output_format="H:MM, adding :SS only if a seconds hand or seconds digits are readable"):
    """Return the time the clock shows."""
1:12
